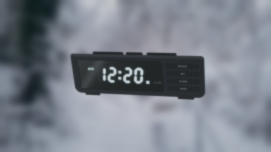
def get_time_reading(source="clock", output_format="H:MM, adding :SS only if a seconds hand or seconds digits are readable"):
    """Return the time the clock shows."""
12:20
